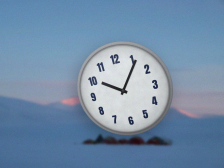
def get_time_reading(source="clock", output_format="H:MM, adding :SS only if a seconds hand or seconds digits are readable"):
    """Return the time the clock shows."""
10:06
